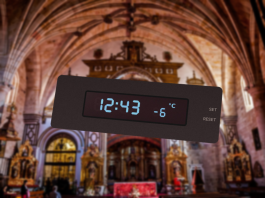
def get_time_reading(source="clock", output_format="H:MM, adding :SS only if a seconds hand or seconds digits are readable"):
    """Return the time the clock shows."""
12:43
